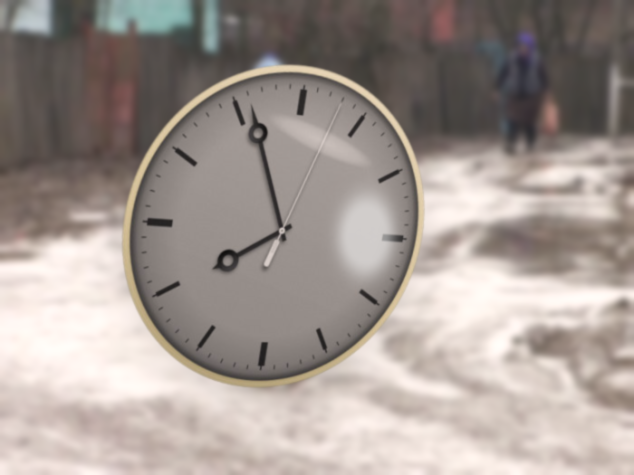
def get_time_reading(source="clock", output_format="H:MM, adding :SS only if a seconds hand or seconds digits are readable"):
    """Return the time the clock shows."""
7:56:03
